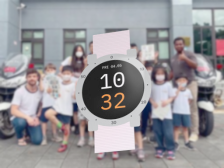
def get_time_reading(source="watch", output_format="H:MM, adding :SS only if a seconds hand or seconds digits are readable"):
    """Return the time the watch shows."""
10:32
